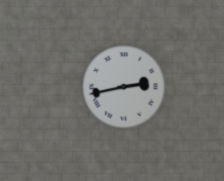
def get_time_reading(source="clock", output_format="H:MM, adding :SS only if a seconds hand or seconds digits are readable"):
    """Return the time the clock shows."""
2:43
